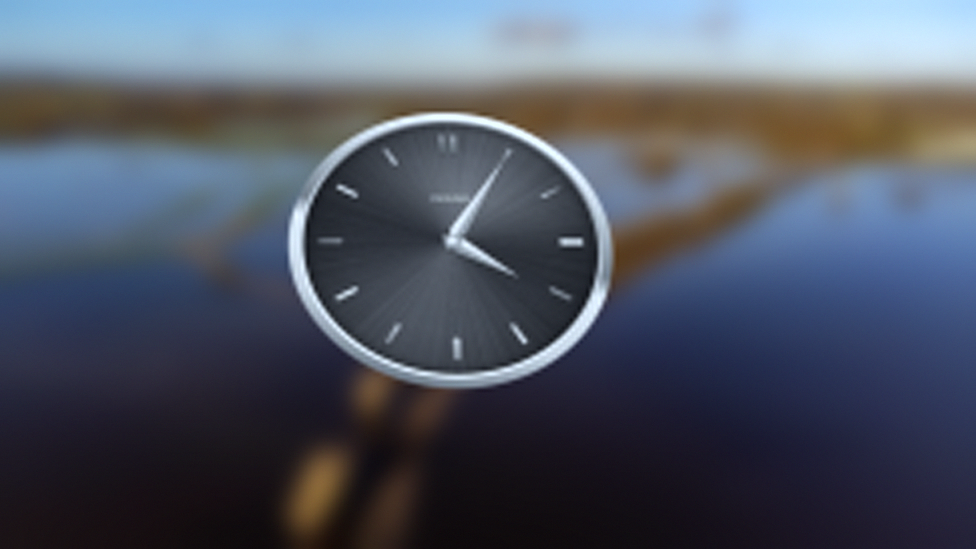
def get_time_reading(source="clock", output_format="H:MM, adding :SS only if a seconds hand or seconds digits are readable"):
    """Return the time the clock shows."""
4:05
